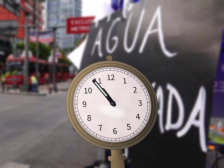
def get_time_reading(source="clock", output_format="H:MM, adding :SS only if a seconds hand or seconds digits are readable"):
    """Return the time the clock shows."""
10:54
